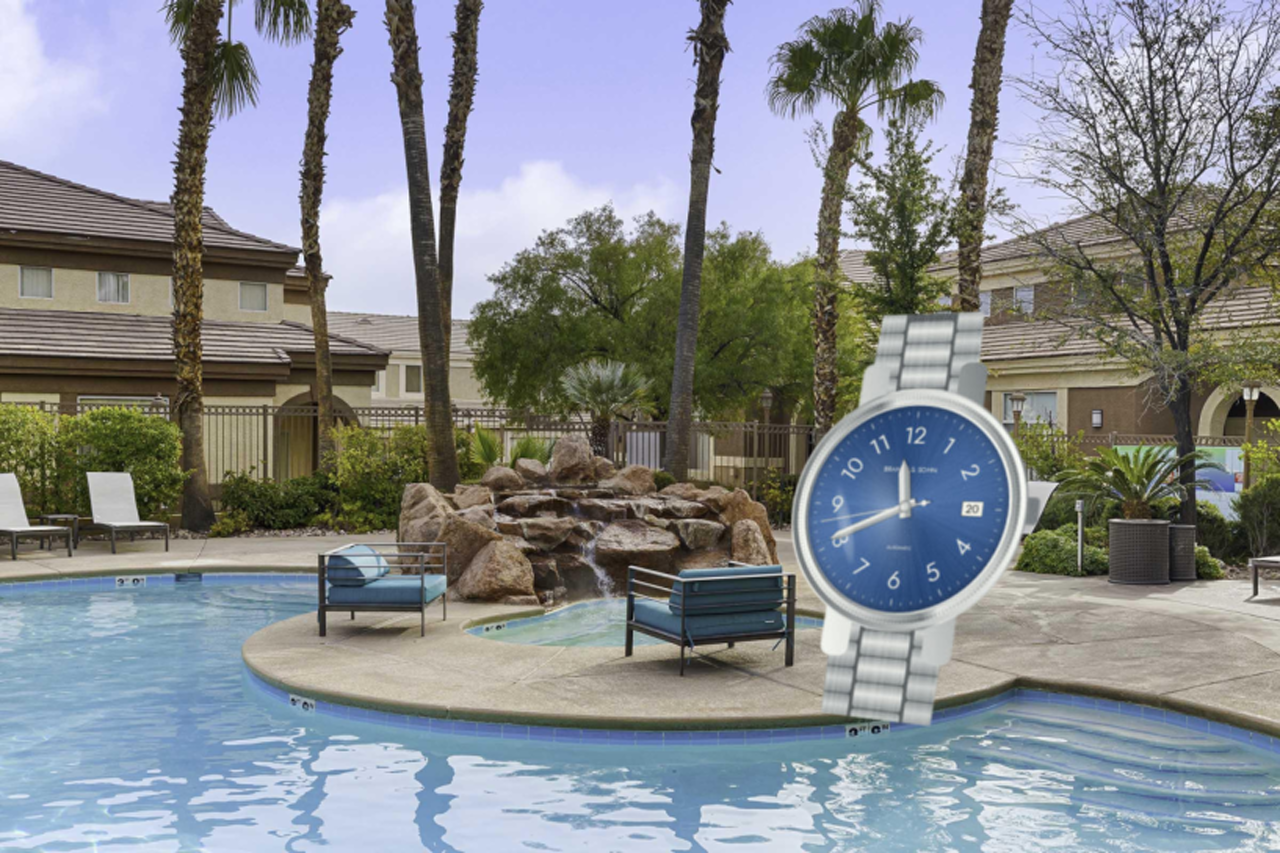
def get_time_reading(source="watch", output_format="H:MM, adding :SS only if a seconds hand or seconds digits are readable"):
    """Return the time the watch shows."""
11:40:43
